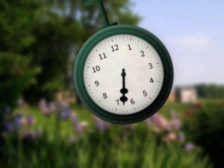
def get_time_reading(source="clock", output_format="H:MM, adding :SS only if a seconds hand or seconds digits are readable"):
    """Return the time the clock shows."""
6:33
